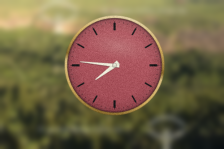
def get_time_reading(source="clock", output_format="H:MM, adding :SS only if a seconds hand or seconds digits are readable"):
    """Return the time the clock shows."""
7:46
